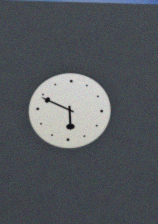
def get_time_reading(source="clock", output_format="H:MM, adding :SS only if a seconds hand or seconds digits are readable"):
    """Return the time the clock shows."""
5:49
